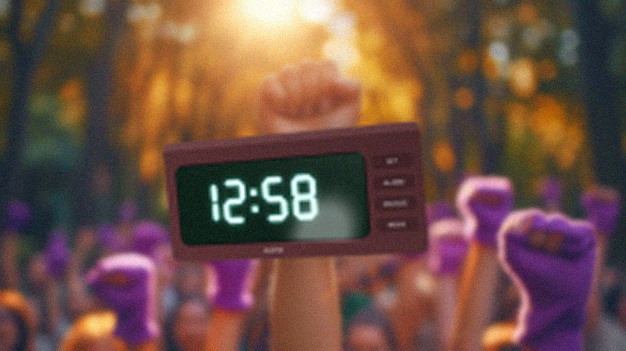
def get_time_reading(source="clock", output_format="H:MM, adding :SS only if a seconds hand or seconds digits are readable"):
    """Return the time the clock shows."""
12:58
